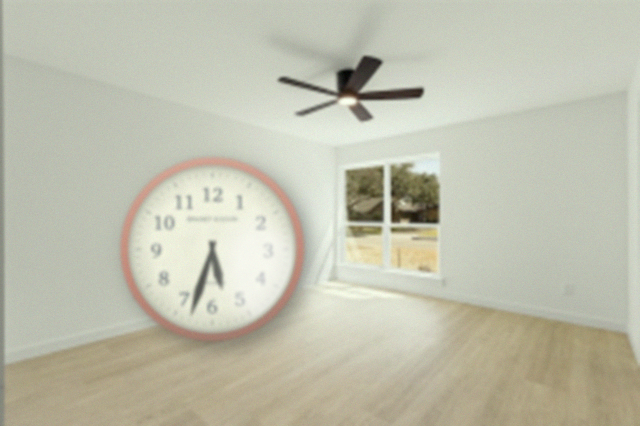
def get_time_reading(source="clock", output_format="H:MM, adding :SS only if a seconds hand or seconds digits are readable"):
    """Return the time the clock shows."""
5:33
